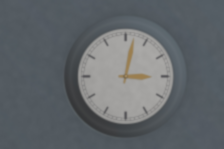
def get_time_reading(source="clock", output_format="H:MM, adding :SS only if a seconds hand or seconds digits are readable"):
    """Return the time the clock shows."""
3:02
